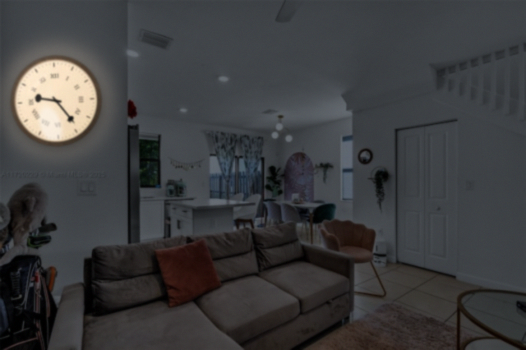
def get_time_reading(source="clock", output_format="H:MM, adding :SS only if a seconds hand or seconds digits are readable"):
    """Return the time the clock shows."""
9:24
